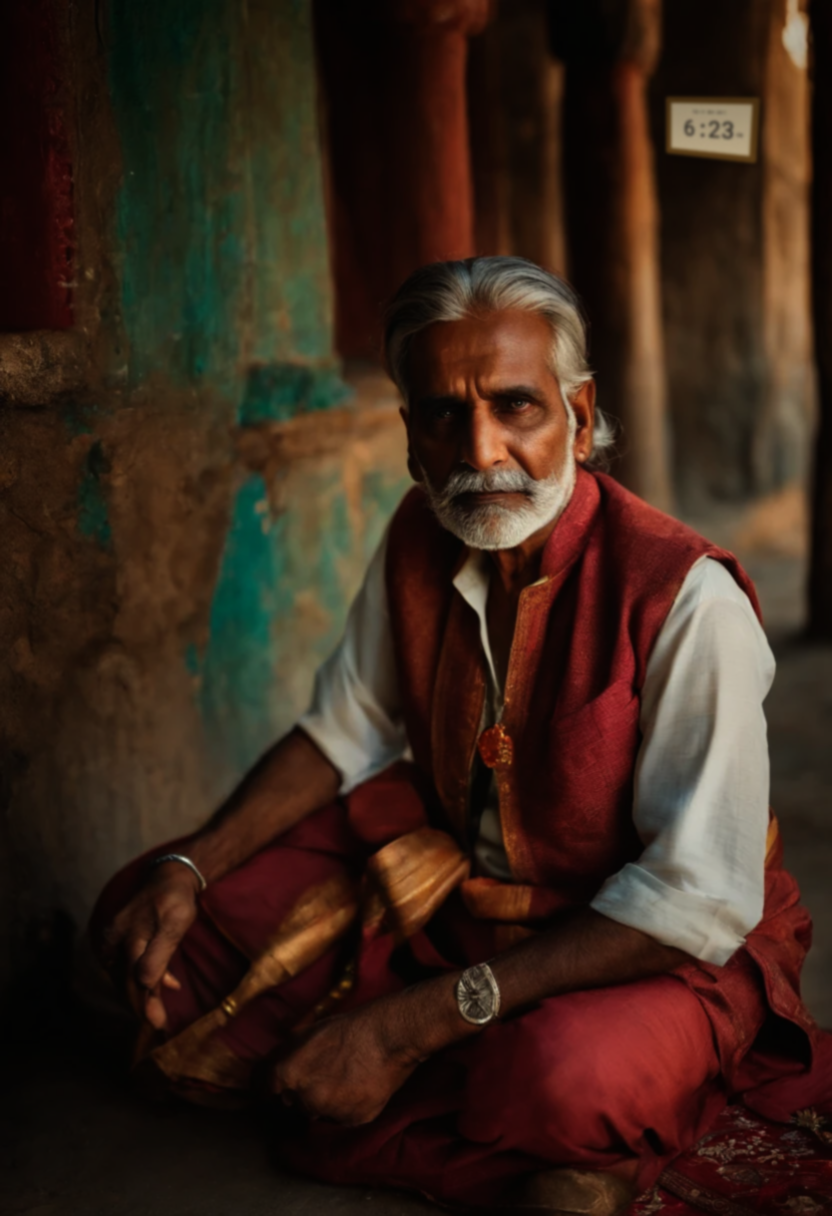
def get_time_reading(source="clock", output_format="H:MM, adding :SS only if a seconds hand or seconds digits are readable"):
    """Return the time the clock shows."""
6:23
